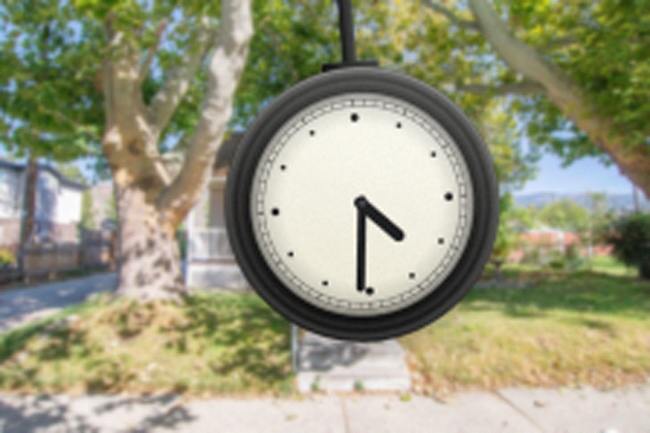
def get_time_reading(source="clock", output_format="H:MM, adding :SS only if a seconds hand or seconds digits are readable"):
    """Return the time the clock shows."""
4:31
